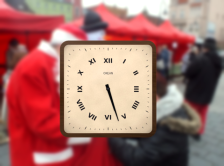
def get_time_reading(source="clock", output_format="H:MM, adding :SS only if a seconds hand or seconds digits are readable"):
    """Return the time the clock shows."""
5:27
